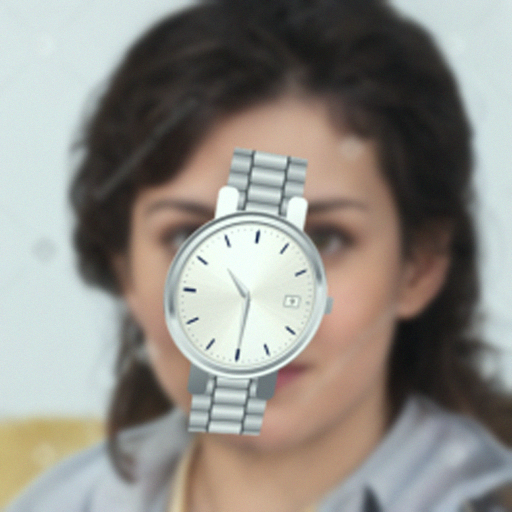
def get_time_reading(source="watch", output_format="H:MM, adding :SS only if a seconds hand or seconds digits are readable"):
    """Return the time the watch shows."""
10:30
